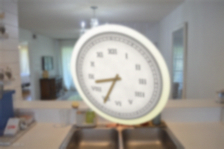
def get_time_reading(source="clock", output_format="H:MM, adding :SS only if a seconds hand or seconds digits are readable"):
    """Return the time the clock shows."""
8:35
